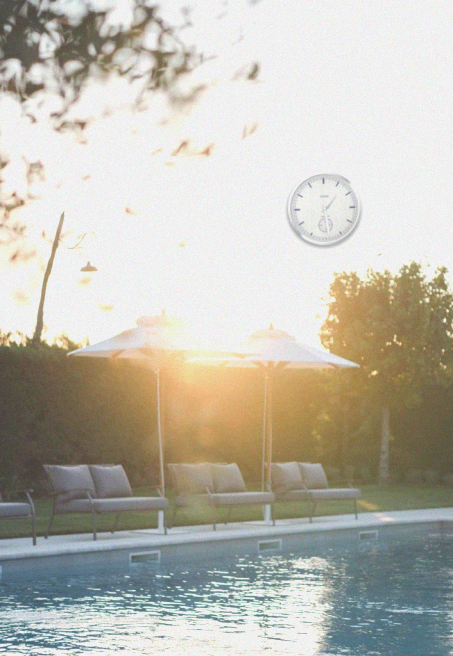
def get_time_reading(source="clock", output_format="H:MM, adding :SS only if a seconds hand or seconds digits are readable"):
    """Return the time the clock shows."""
1:29
